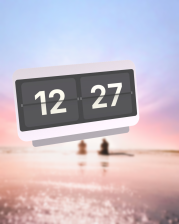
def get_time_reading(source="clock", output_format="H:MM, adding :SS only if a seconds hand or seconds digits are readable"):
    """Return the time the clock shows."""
12:27
